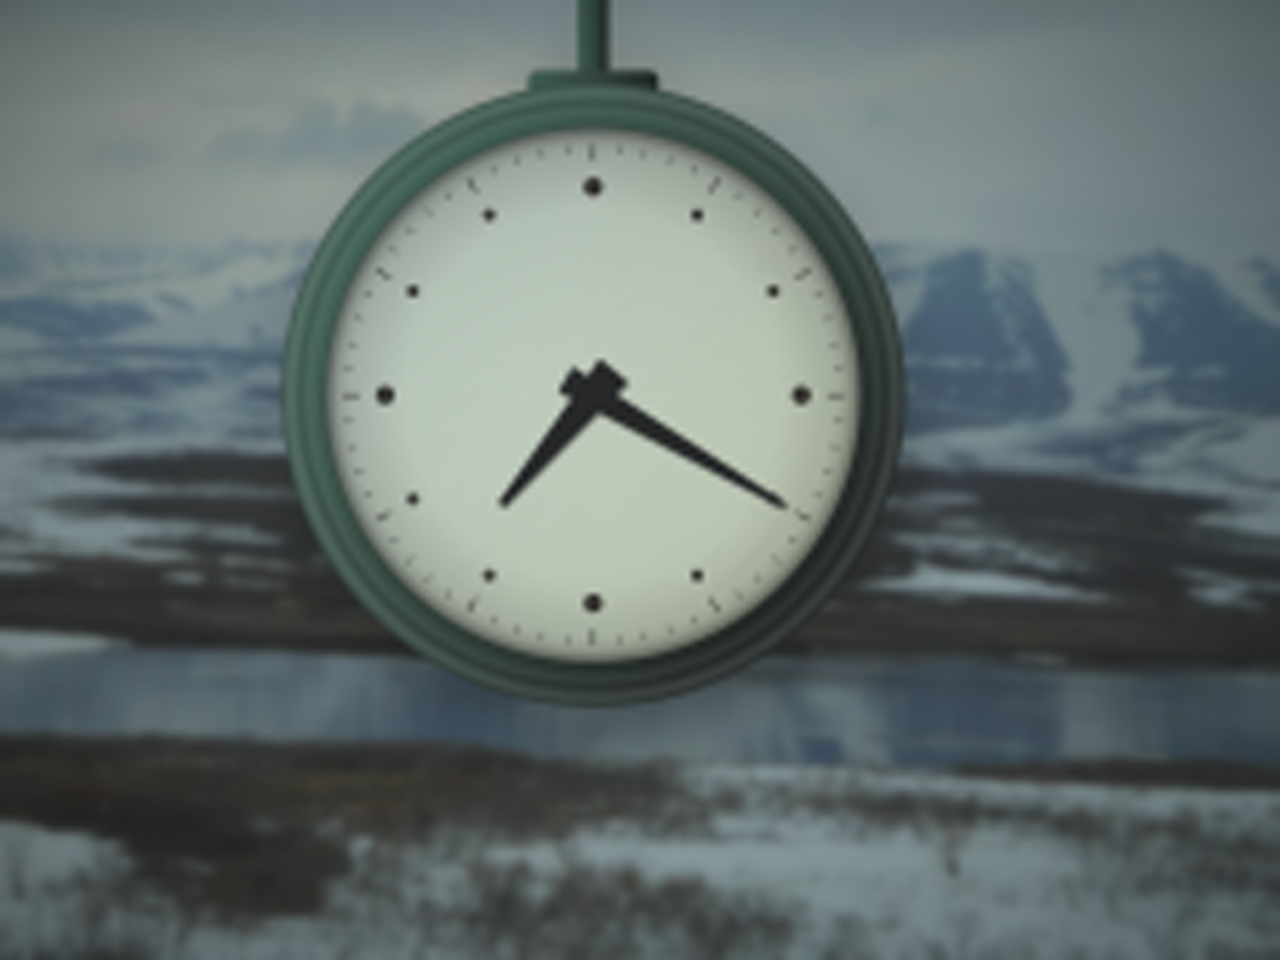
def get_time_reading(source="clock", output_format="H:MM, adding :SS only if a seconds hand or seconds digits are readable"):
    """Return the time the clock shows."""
7:20
